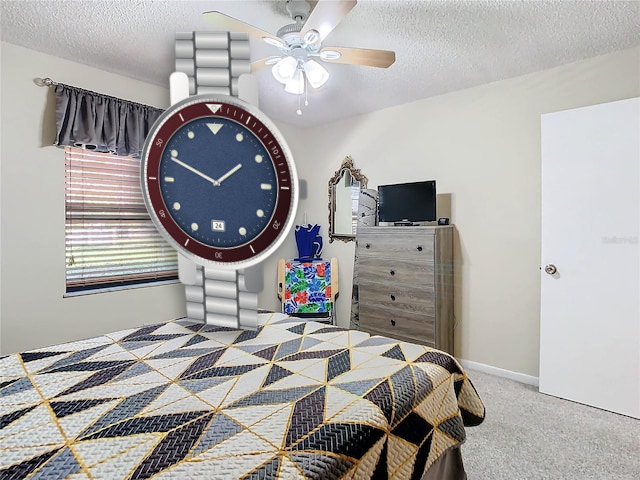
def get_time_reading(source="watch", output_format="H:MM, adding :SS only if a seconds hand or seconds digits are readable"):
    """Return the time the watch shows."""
1:49
